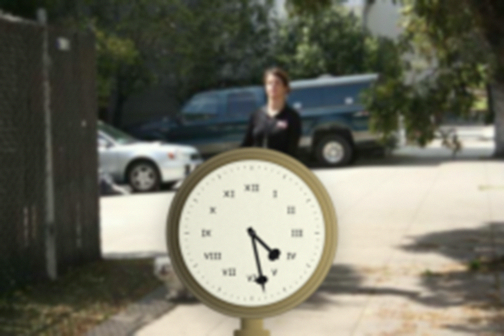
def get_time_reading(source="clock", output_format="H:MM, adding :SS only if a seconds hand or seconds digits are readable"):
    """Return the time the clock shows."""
4:28
